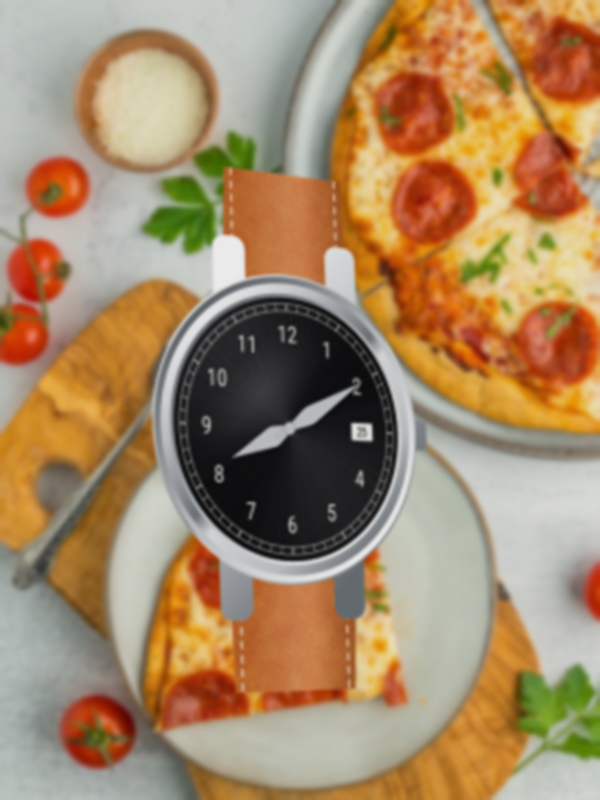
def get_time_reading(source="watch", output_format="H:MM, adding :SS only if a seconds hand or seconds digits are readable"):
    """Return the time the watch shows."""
8:10
